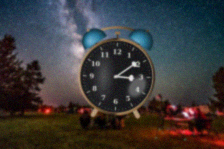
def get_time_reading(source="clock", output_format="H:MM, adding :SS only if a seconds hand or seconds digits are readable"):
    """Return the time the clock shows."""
3:09
